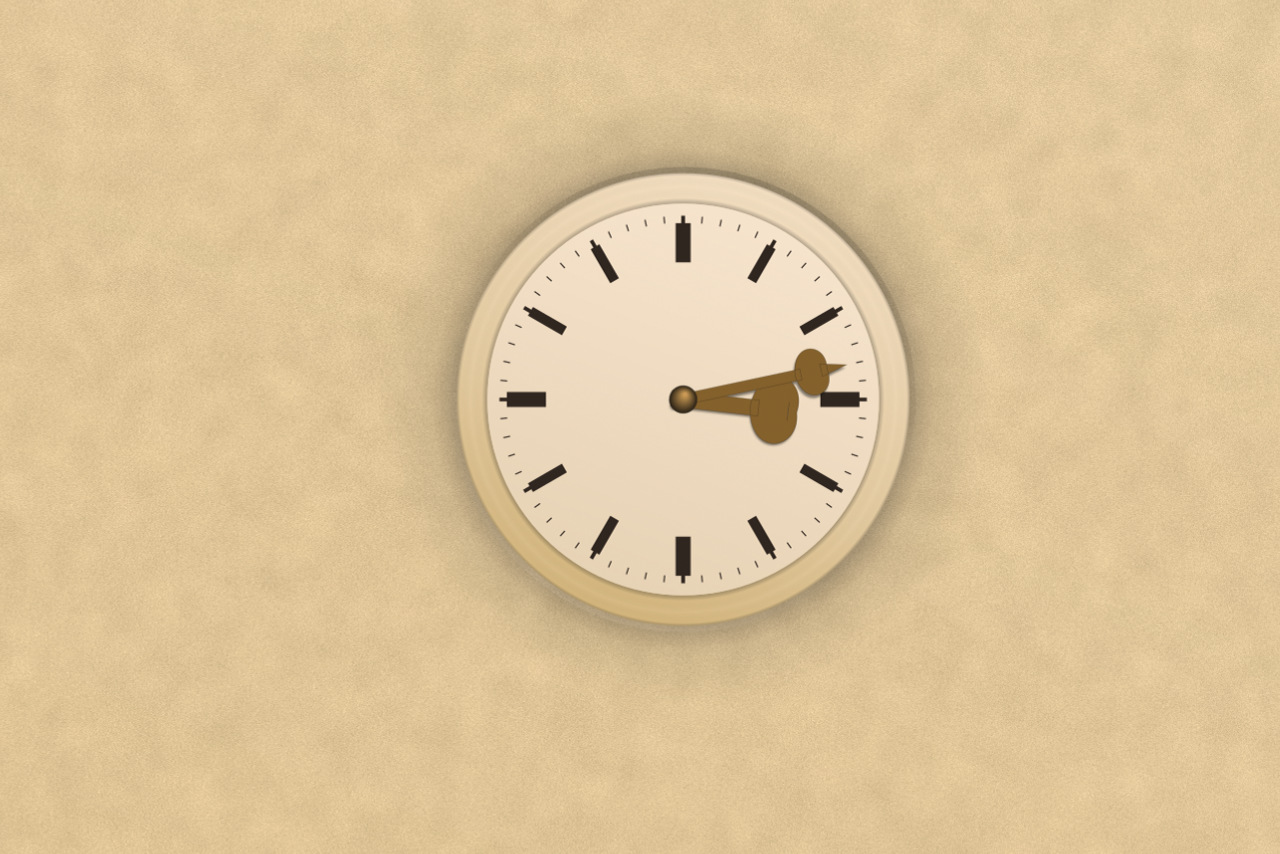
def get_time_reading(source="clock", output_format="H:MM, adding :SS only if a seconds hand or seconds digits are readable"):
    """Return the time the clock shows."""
3:13
